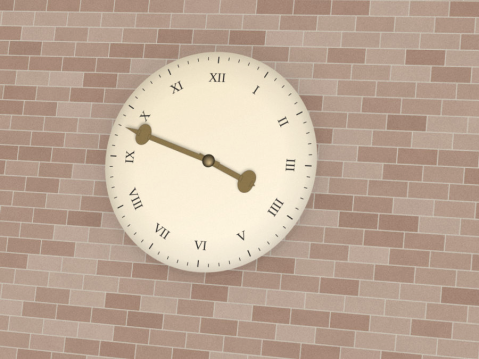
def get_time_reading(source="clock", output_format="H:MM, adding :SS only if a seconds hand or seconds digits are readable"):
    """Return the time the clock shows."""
3:48
